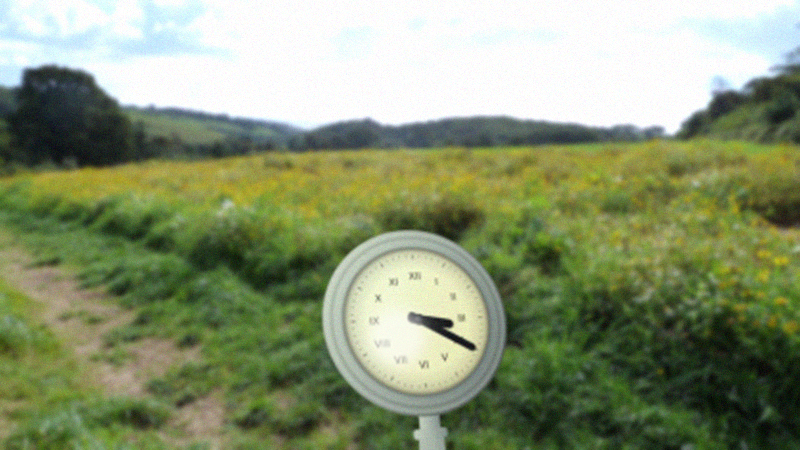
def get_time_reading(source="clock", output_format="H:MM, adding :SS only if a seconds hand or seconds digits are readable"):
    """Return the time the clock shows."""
3:20
